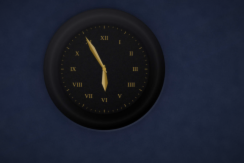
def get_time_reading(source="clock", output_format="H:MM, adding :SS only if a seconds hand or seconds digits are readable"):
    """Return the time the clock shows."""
5:55
